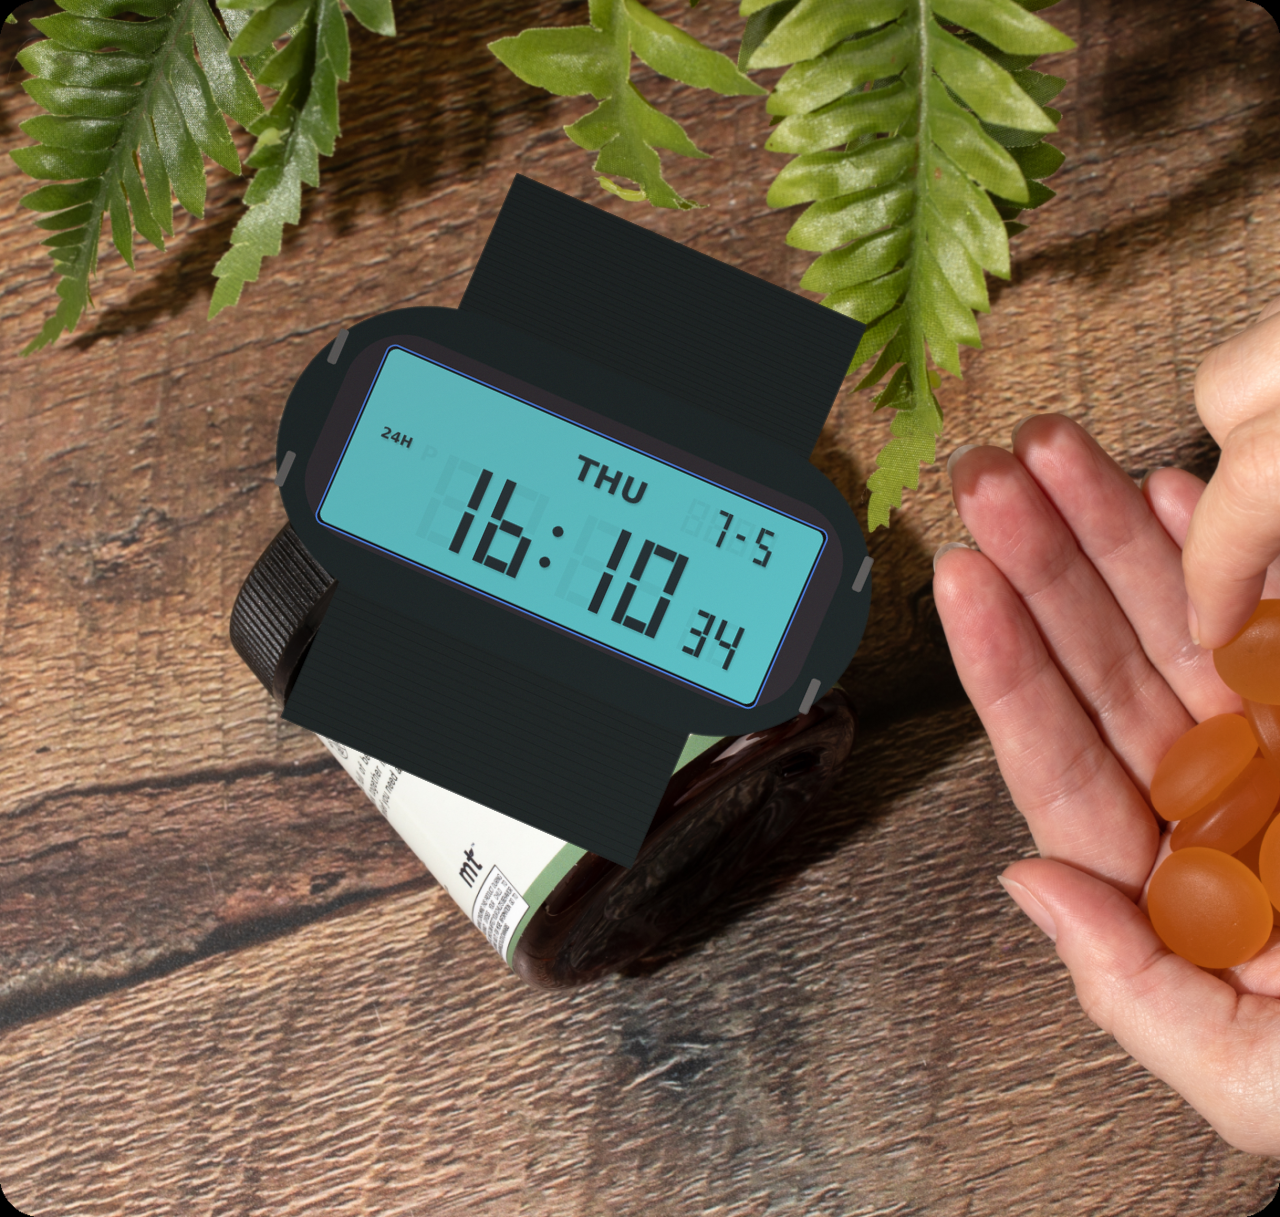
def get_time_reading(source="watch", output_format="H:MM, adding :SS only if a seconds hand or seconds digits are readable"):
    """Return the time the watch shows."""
16:10:34
